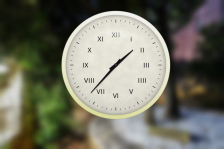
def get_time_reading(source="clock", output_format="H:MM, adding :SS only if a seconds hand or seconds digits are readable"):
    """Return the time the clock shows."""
1:37
